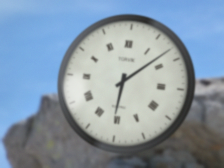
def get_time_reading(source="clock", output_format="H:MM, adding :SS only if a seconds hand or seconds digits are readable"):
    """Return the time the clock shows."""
6:08
